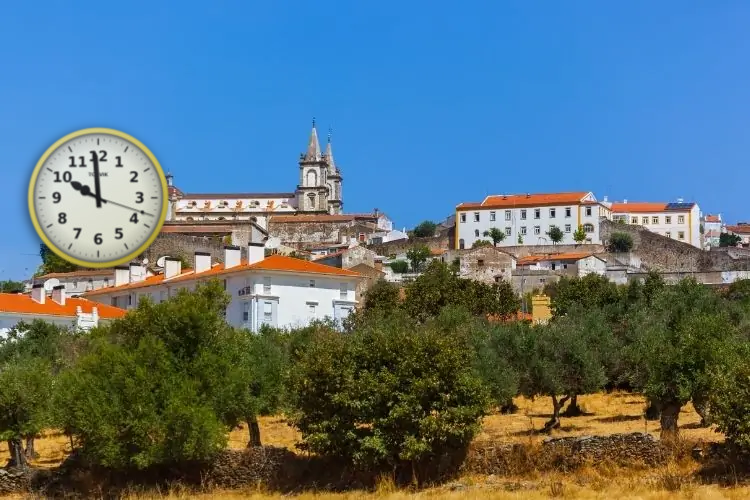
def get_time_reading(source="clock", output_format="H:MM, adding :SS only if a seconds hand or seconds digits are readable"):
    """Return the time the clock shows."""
9:59:18
